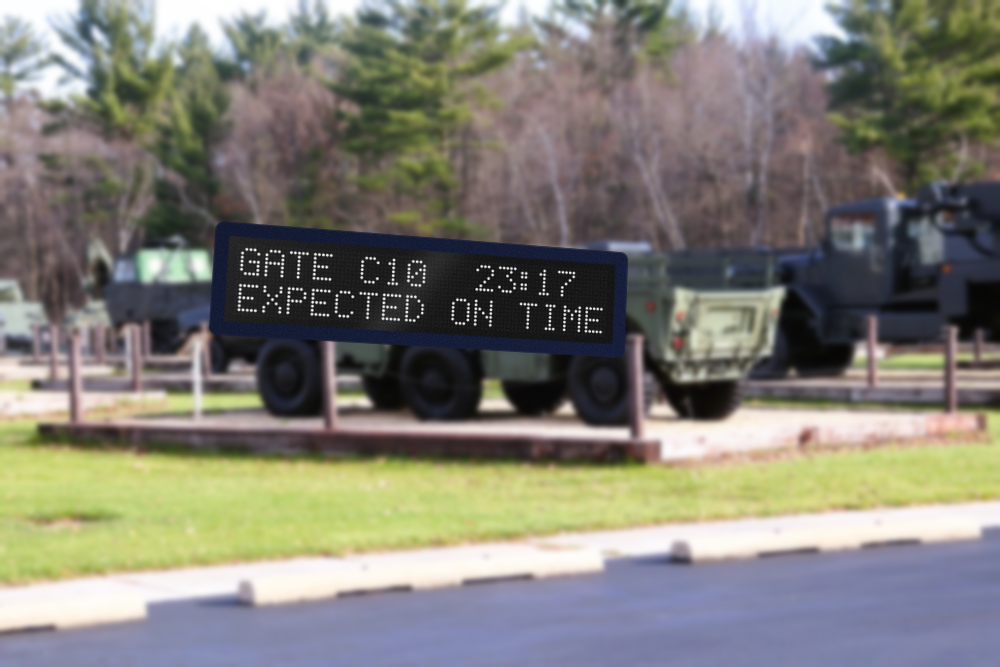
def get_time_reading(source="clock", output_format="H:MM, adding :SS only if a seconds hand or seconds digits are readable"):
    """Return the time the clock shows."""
23:17
